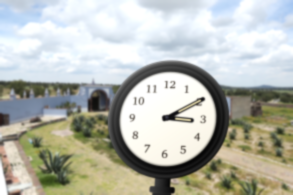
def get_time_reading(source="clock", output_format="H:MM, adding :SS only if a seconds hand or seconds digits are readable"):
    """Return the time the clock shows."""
3:10
